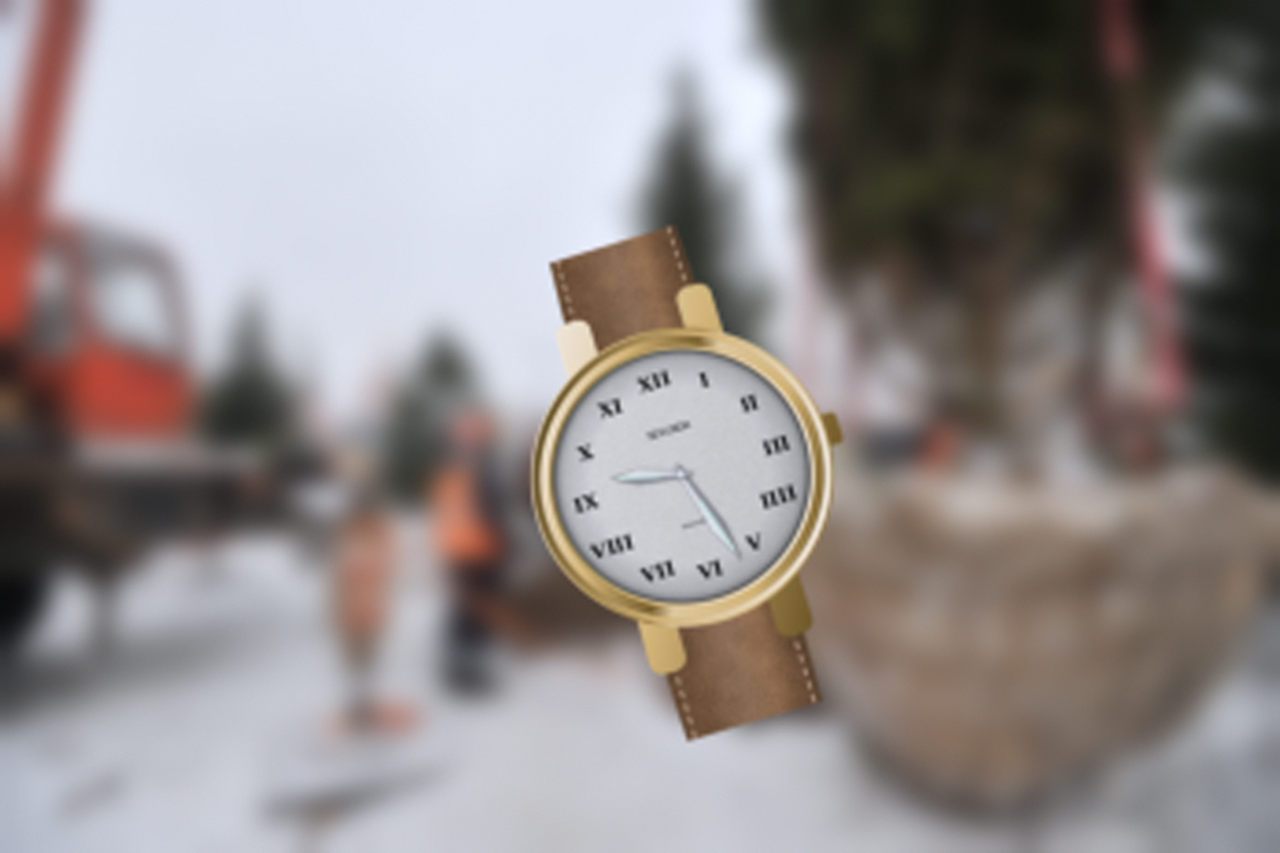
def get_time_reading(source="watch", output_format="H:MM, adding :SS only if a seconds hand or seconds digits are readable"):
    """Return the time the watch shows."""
9:27
